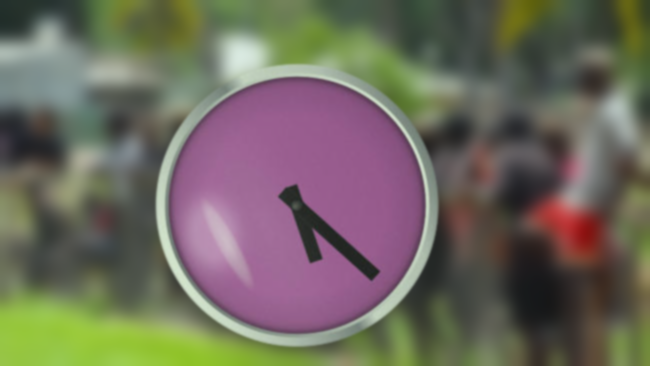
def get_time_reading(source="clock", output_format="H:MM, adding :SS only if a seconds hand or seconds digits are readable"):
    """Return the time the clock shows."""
5:22
